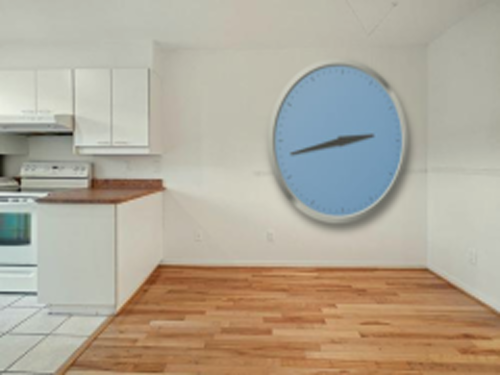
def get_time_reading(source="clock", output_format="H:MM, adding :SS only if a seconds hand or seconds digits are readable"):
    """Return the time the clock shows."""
2:43
